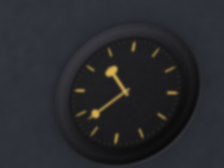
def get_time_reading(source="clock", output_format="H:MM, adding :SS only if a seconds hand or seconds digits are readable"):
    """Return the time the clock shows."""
10:38
